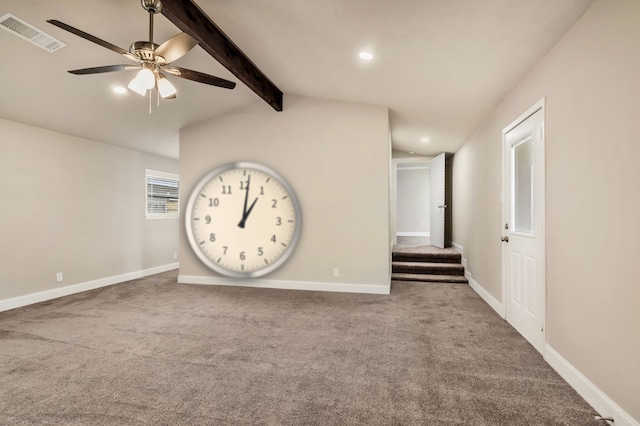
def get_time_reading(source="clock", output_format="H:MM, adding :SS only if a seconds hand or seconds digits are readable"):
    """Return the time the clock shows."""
1:01
